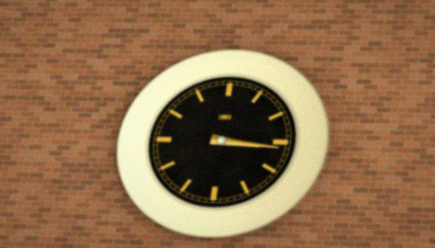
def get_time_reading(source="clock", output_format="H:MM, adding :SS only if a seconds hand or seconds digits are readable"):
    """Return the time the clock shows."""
3:16
